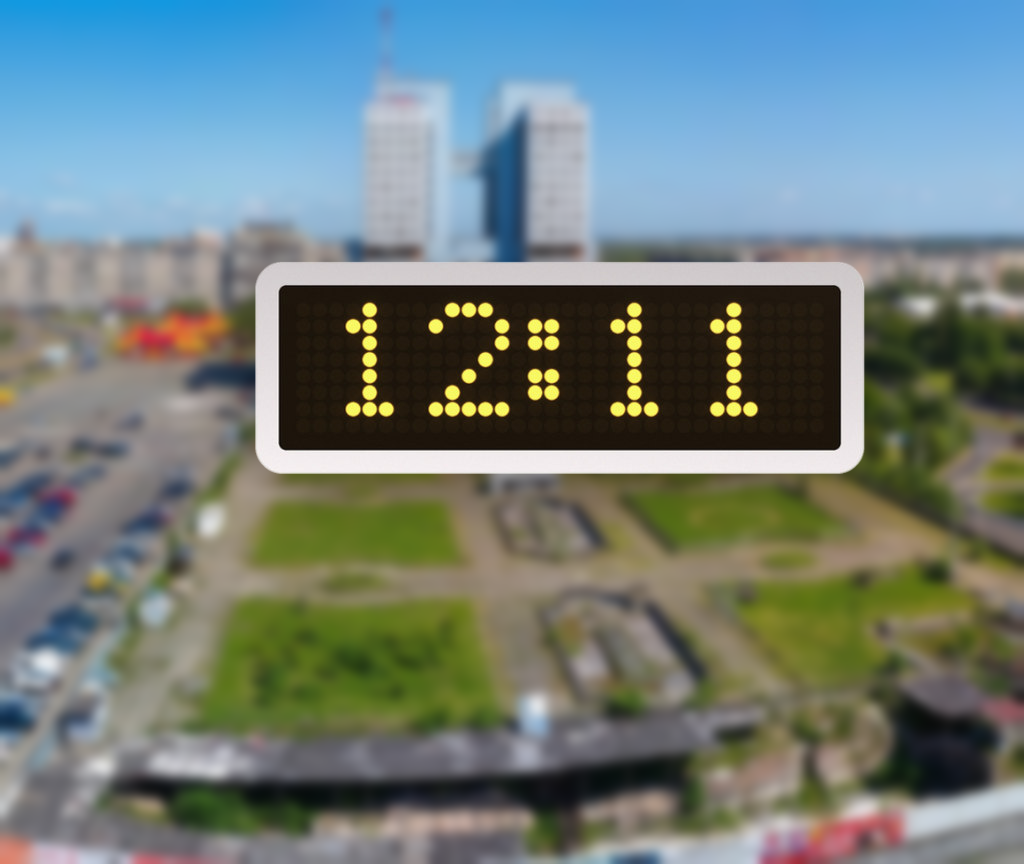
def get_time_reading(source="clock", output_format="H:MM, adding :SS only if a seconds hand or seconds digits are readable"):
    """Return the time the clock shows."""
12:11
